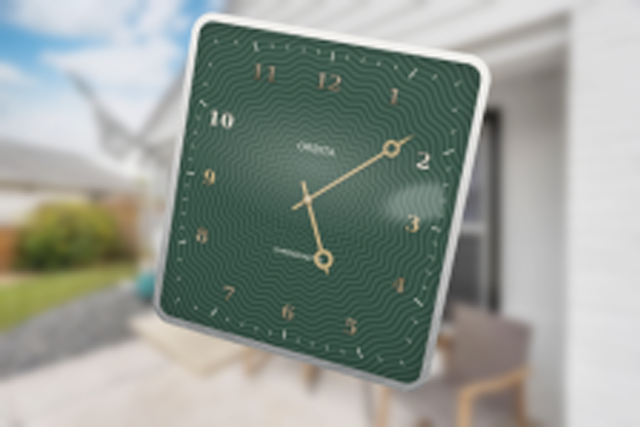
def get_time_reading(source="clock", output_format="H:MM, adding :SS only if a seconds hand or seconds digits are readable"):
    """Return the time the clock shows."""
5:08
